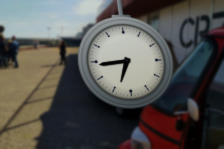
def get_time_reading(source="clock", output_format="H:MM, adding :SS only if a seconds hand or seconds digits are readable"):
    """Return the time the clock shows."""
6:44
